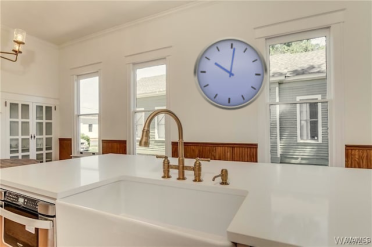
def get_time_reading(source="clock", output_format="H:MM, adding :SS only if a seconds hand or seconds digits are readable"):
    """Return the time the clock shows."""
10:01
